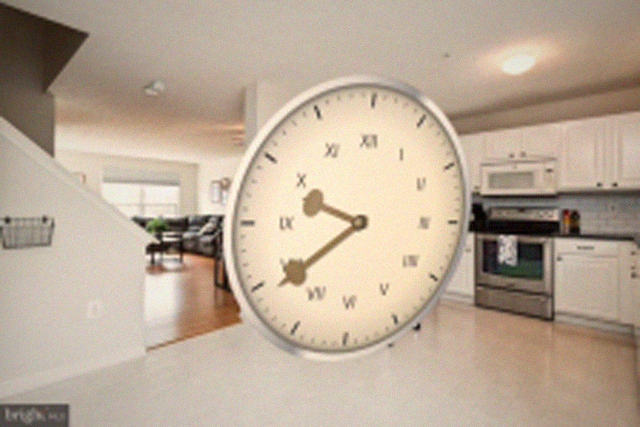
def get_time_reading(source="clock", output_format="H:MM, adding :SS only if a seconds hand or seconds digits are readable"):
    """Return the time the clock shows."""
9:39
